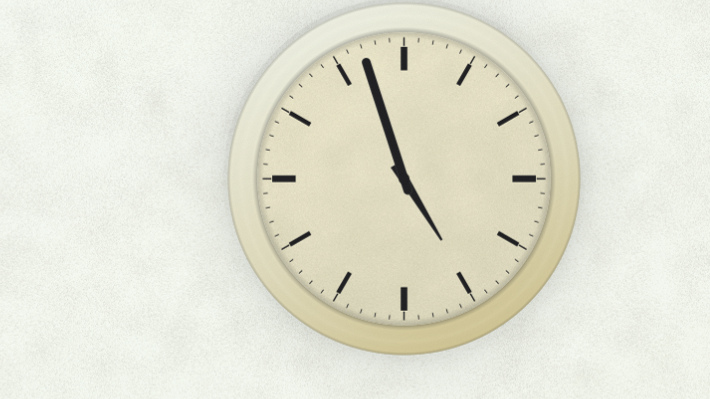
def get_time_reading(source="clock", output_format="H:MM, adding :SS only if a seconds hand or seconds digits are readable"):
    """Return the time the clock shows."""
4:57
